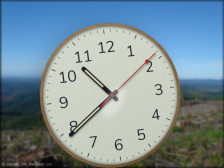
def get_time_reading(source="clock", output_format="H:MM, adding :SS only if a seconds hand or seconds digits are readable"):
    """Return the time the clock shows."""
10:39:09
